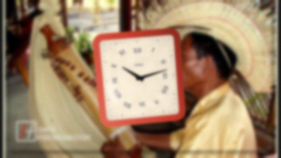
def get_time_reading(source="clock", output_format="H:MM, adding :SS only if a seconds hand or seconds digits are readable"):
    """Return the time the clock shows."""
10:13
